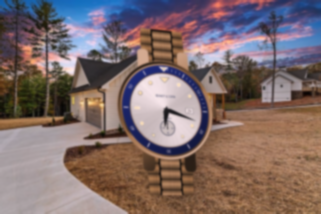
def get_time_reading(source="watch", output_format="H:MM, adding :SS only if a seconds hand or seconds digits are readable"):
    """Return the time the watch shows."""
6:18
